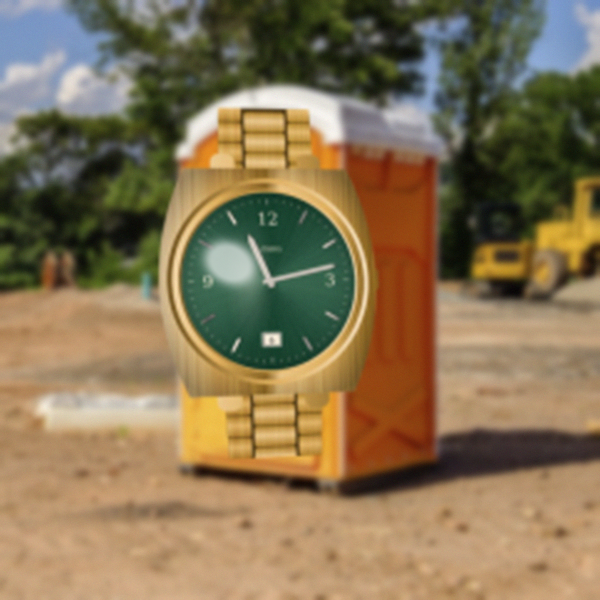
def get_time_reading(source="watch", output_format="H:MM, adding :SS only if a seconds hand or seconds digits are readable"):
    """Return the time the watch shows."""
11:13
